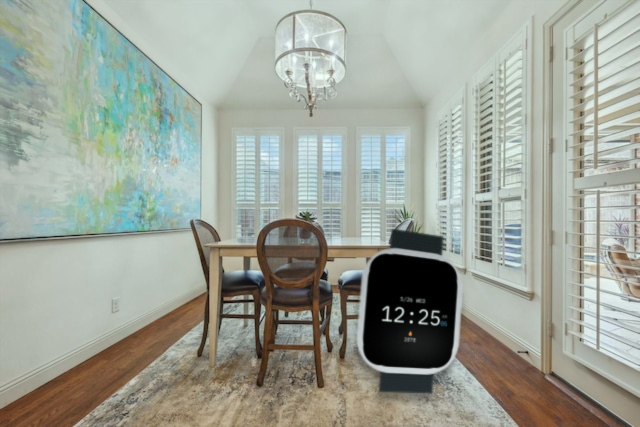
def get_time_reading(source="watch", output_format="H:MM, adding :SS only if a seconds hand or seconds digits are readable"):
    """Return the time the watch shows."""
12:25
